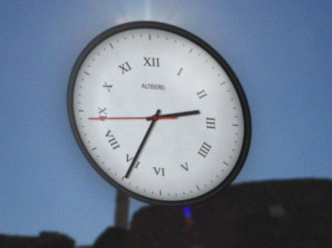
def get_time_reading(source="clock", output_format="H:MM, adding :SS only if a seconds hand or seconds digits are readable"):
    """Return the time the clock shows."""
2:34:44
